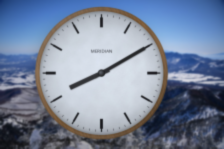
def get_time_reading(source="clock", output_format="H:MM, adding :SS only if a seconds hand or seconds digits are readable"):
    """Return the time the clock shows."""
8:10
